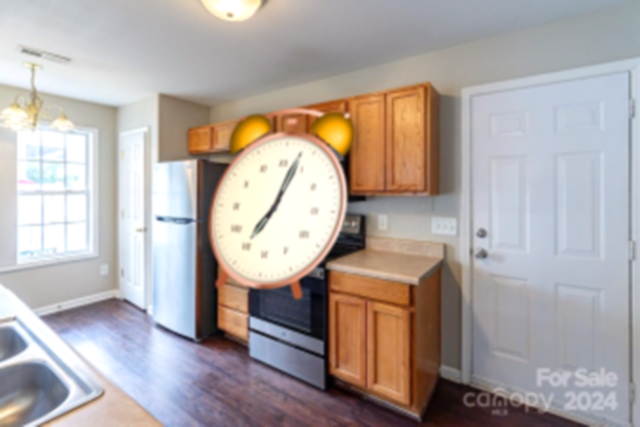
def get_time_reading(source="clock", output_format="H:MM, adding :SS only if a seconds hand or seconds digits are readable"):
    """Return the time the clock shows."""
7:03
